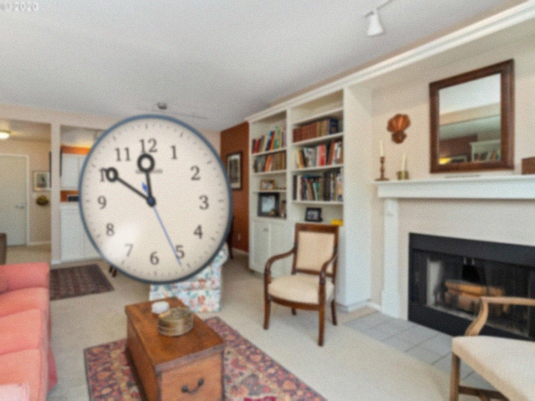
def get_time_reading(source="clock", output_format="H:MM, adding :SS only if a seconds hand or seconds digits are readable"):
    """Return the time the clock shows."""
11:50:26
